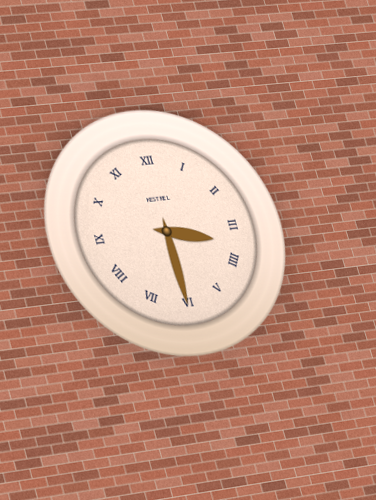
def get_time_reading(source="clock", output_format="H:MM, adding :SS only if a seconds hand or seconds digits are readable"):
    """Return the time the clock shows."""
3:30
